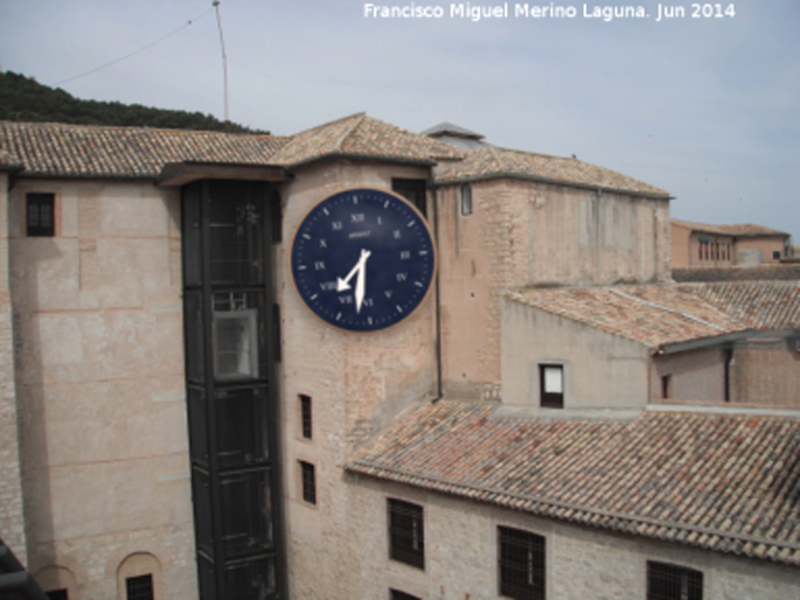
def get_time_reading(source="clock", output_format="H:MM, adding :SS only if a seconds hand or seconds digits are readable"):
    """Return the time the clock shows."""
7:32
